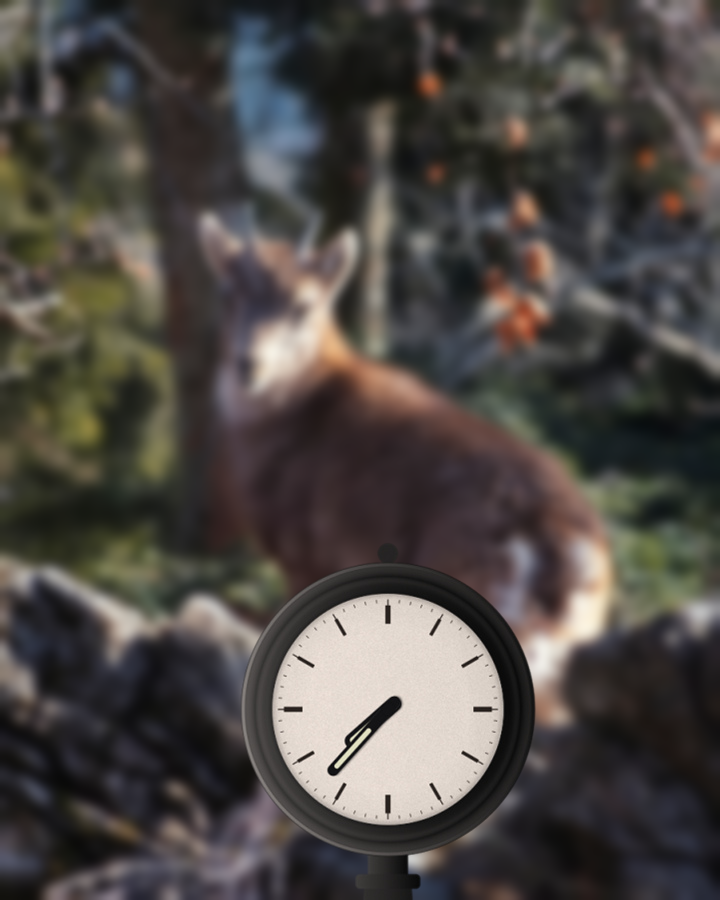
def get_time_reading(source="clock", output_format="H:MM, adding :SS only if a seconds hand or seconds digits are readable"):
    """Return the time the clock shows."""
7:37
